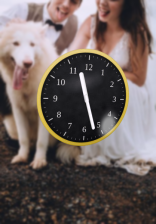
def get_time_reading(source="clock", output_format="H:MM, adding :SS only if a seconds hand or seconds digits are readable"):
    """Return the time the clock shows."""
11:27
